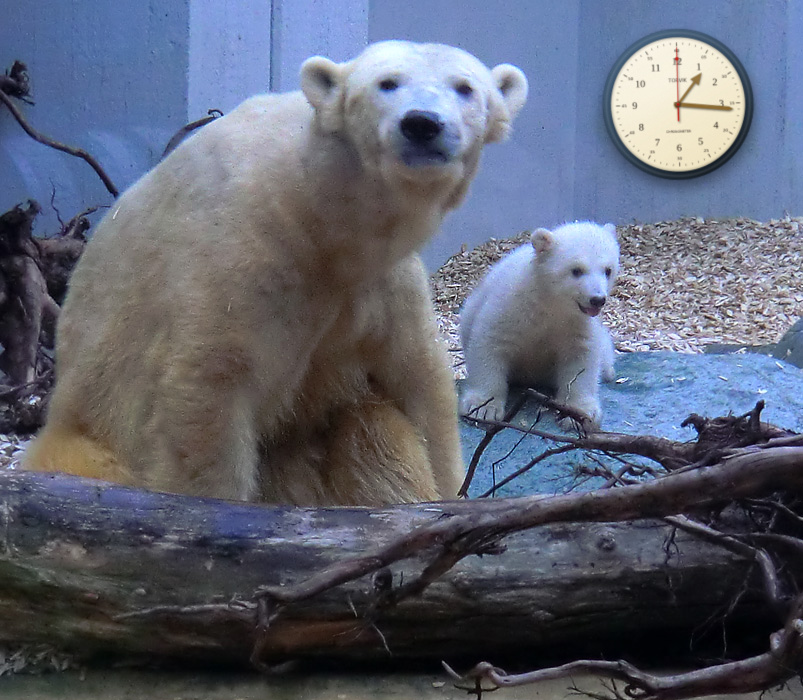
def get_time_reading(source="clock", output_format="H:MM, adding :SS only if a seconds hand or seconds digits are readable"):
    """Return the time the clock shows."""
1:16:00
